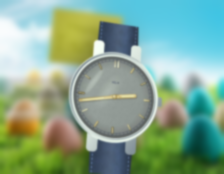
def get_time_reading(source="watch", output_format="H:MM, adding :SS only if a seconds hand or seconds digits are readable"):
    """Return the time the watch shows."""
2:43
